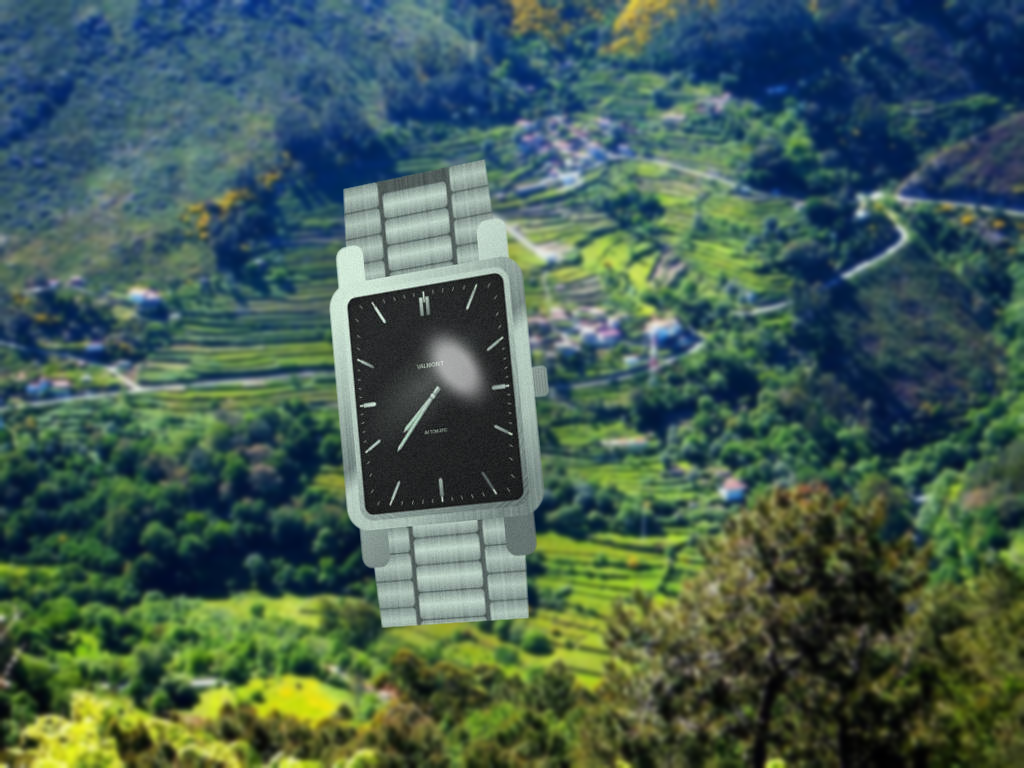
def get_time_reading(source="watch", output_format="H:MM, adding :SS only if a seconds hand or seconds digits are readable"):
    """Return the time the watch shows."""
7:37
